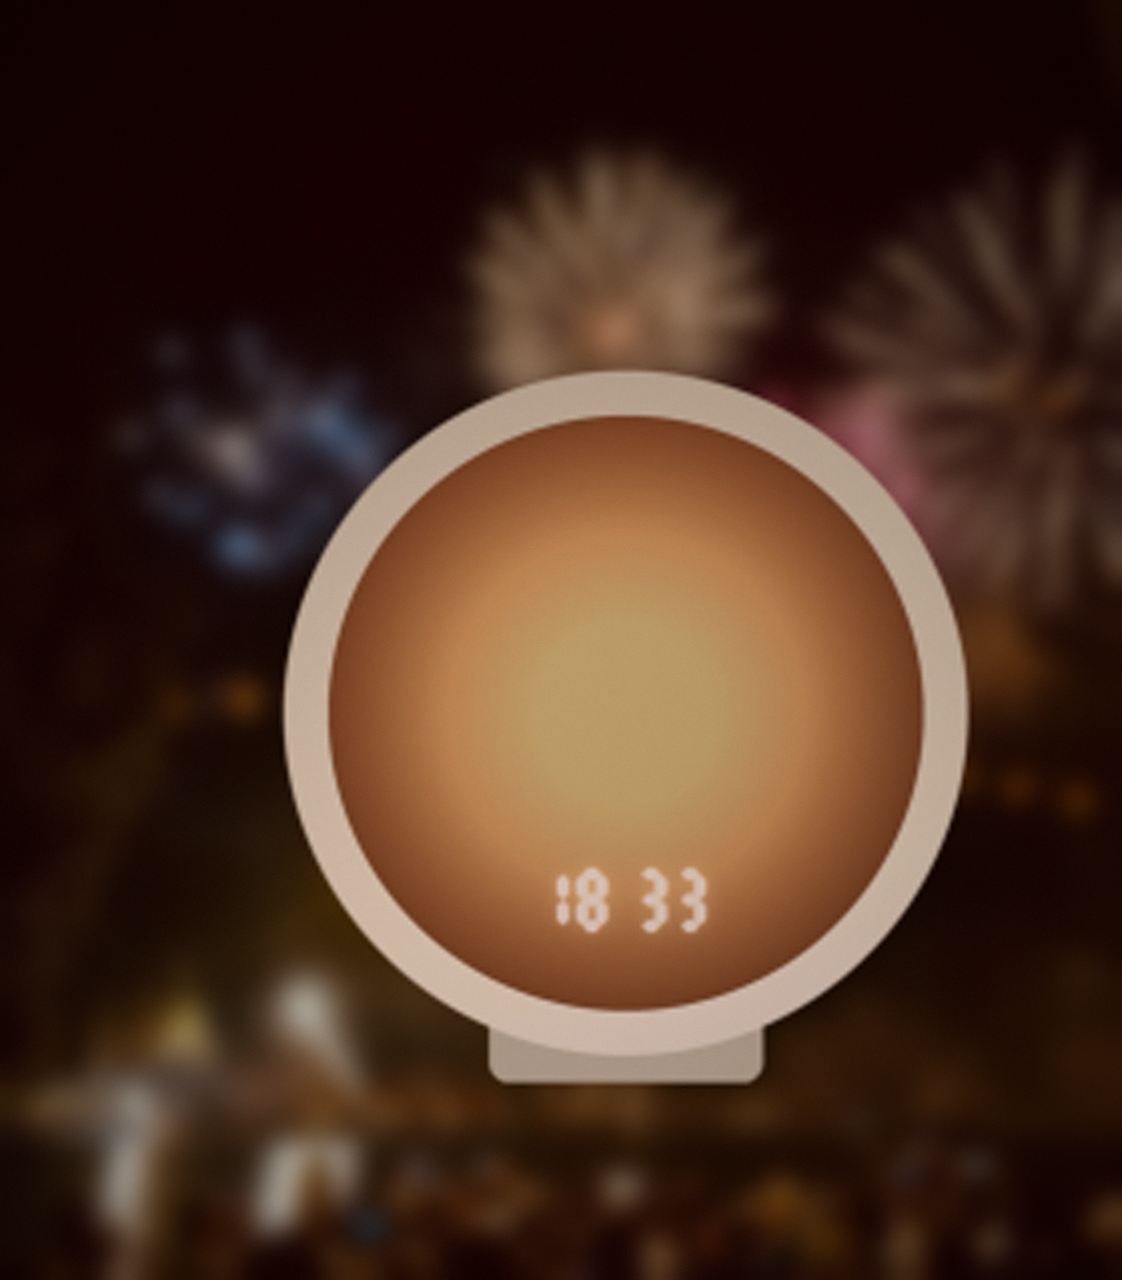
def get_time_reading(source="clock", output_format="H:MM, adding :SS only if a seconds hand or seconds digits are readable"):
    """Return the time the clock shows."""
18:33
